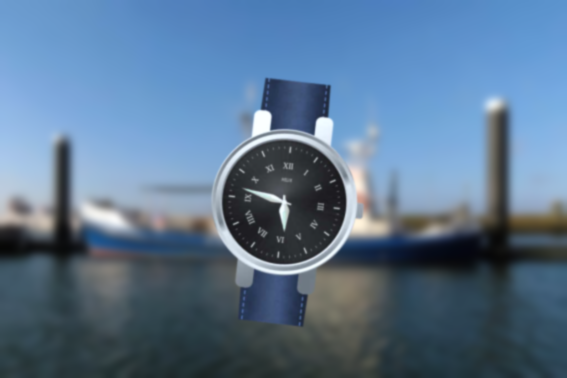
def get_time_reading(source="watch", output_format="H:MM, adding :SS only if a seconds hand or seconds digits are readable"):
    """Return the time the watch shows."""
5:47
